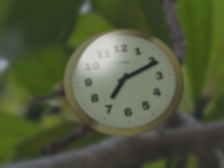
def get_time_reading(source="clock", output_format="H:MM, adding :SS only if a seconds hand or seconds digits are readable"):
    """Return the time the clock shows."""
7:11
